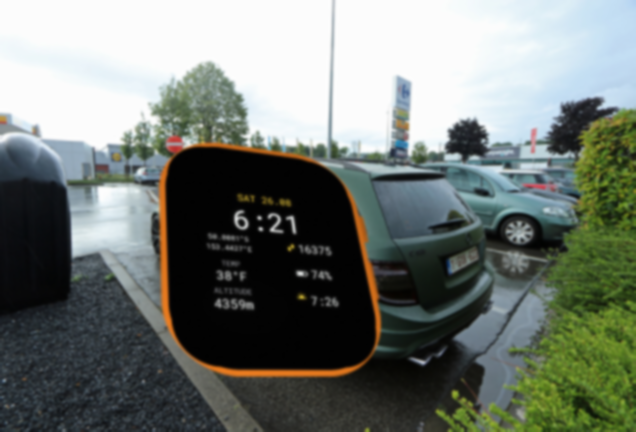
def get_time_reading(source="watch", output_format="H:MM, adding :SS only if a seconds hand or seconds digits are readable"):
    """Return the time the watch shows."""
6:21
